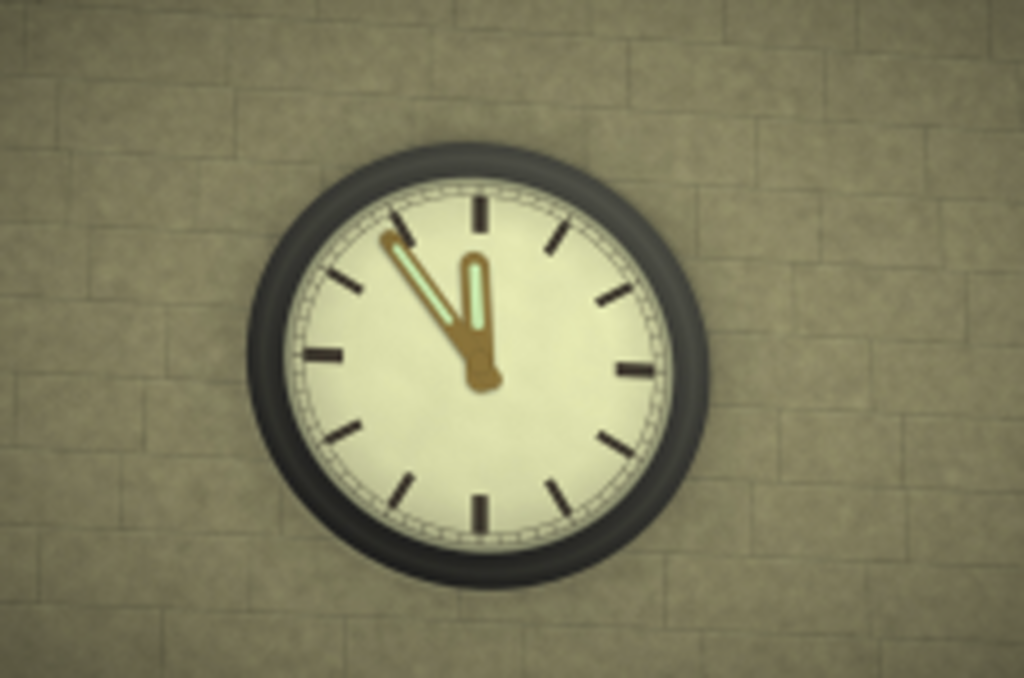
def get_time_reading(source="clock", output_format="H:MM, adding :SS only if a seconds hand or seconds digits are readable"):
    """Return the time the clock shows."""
11:54
